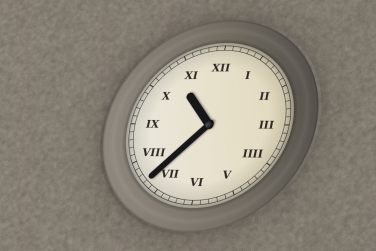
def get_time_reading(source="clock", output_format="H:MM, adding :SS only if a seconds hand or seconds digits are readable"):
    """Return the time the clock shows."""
10:37
